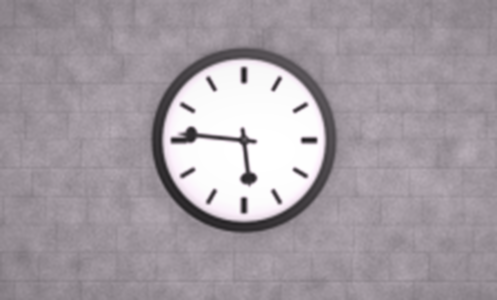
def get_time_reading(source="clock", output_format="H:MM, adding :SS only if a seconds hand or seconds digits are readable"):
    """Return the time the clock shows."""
5:46
